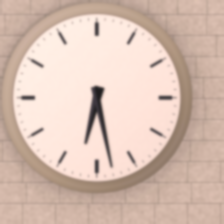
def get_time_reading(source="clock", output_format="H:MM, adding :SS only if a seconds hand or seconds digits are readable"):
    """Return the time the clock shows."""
6:28
